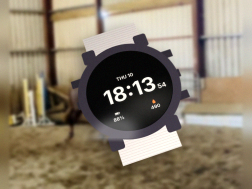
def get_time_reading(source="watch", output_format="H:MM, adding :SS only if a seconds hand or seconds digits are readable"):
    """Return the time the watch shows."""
18:13
